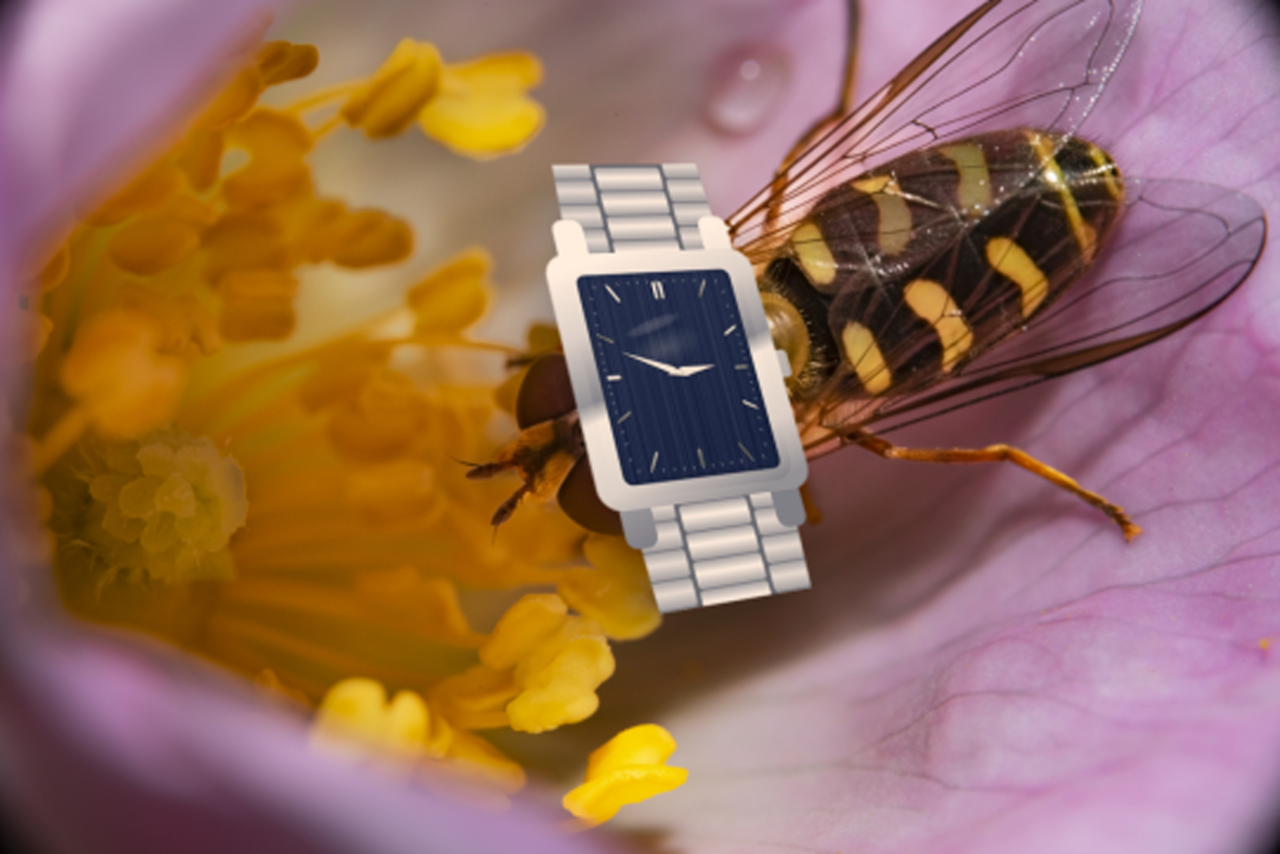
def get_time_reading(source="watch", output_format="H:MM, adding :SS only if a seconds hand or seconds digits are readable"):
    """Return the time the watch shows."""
2:49
